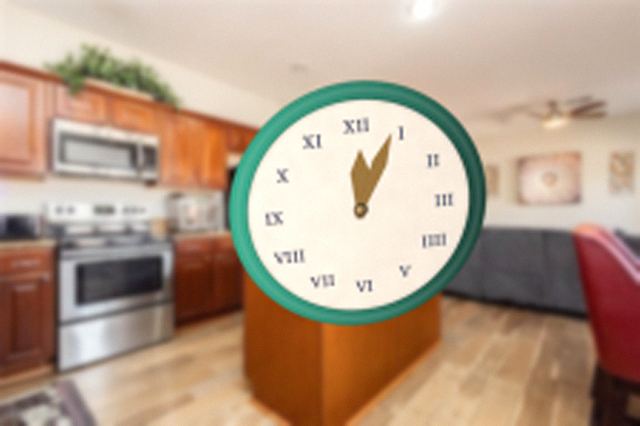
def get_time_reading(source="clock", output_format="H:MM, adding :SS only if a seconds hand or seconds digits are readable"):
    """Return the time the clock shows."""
12:04
